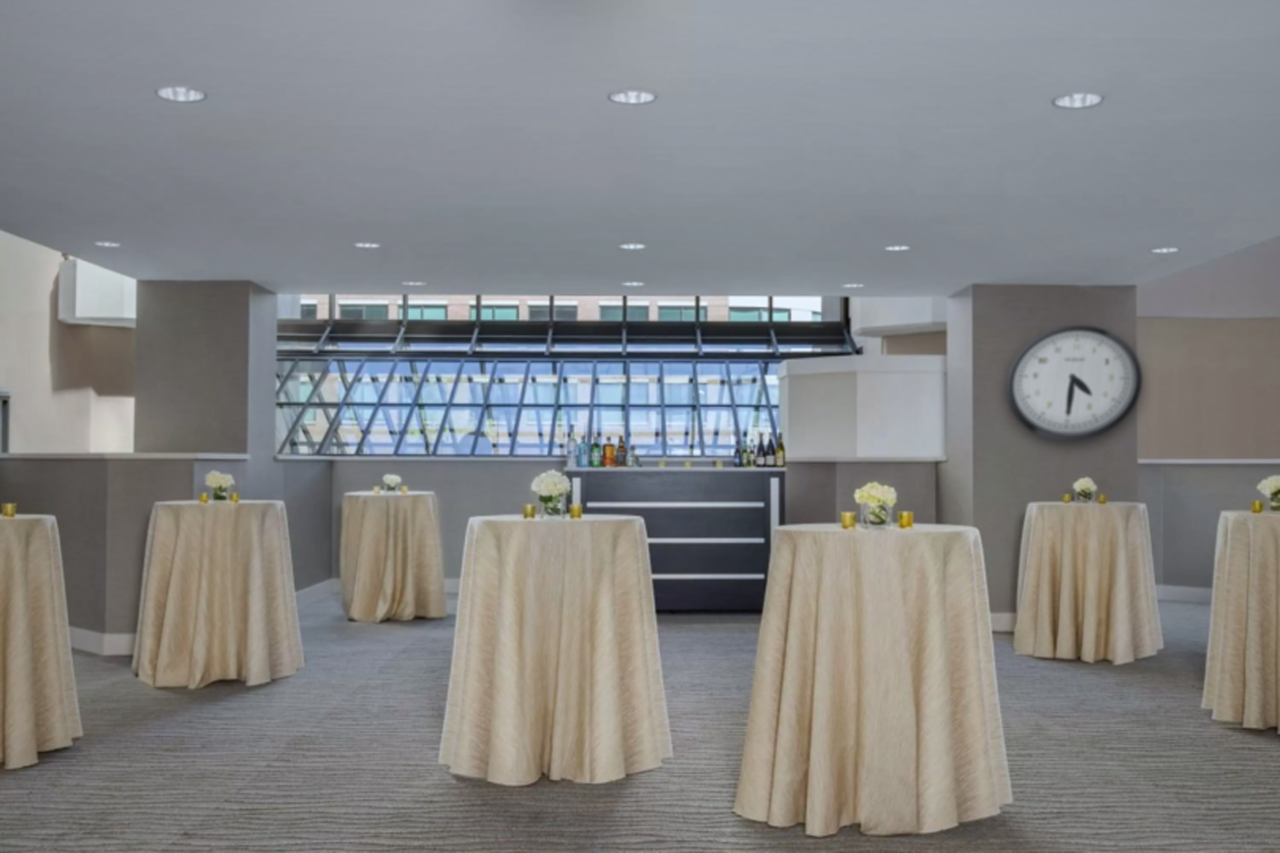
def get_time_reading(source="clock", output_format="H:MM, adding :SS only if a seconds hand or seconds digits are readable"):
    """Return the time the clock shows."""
4:30
